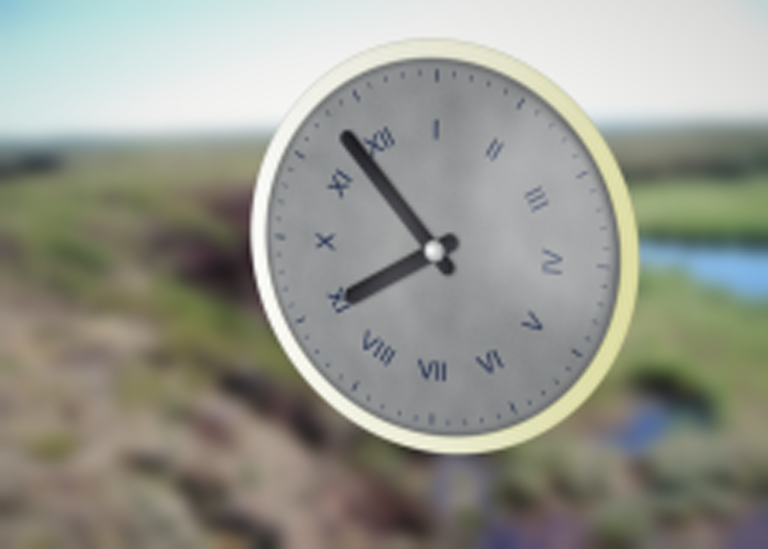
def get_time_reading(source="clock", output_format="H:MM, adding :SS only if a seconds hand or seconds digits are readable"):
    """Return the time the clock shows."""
8:58
